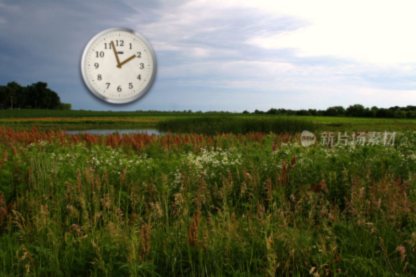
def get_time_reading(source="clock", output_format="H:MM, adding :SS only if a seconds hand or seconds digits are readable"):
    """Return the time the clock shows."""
1:57
